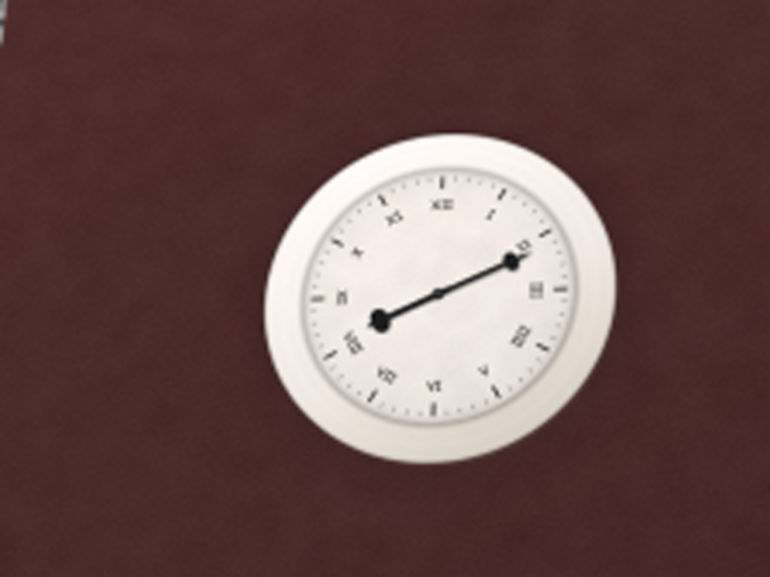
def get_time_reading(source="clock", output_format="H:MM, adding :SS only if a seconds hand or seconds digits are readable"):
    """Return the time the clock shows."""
8:11
